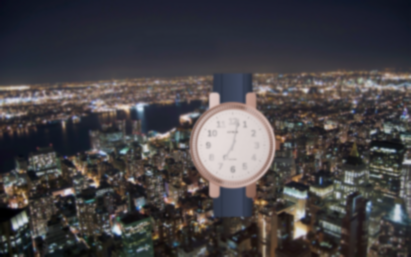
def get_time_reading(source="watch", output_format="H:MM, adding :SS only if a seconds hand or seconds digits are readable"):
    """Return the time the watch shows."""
7:02
